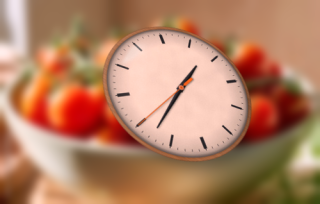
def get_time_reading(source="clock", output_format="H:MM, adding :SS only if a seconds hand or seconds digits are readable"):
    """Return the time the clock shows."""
1:37:40
